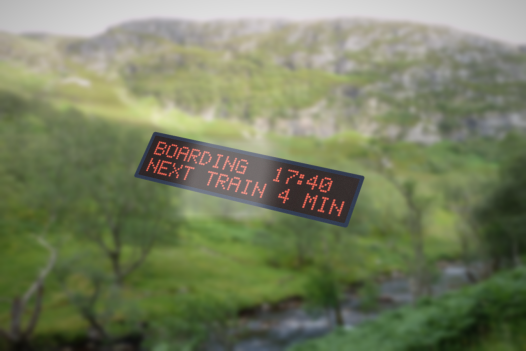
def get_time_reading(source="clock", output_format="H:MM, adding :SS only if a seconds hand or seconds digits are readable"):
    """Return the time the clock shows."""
17:40
